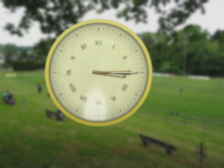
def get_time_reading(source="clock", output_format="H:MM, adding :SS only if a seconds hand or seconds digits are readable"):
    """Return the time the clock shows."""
3:15
